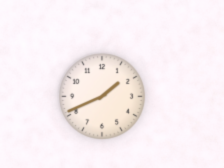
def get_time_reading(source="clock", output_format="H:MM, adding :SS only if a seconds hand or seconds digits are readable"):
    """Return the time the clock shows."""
1:41
